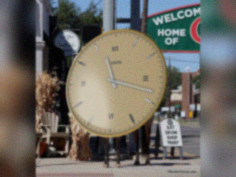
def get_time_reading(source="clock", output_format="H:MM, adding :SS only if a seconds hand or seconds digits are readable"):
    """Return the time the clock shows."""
11:18
